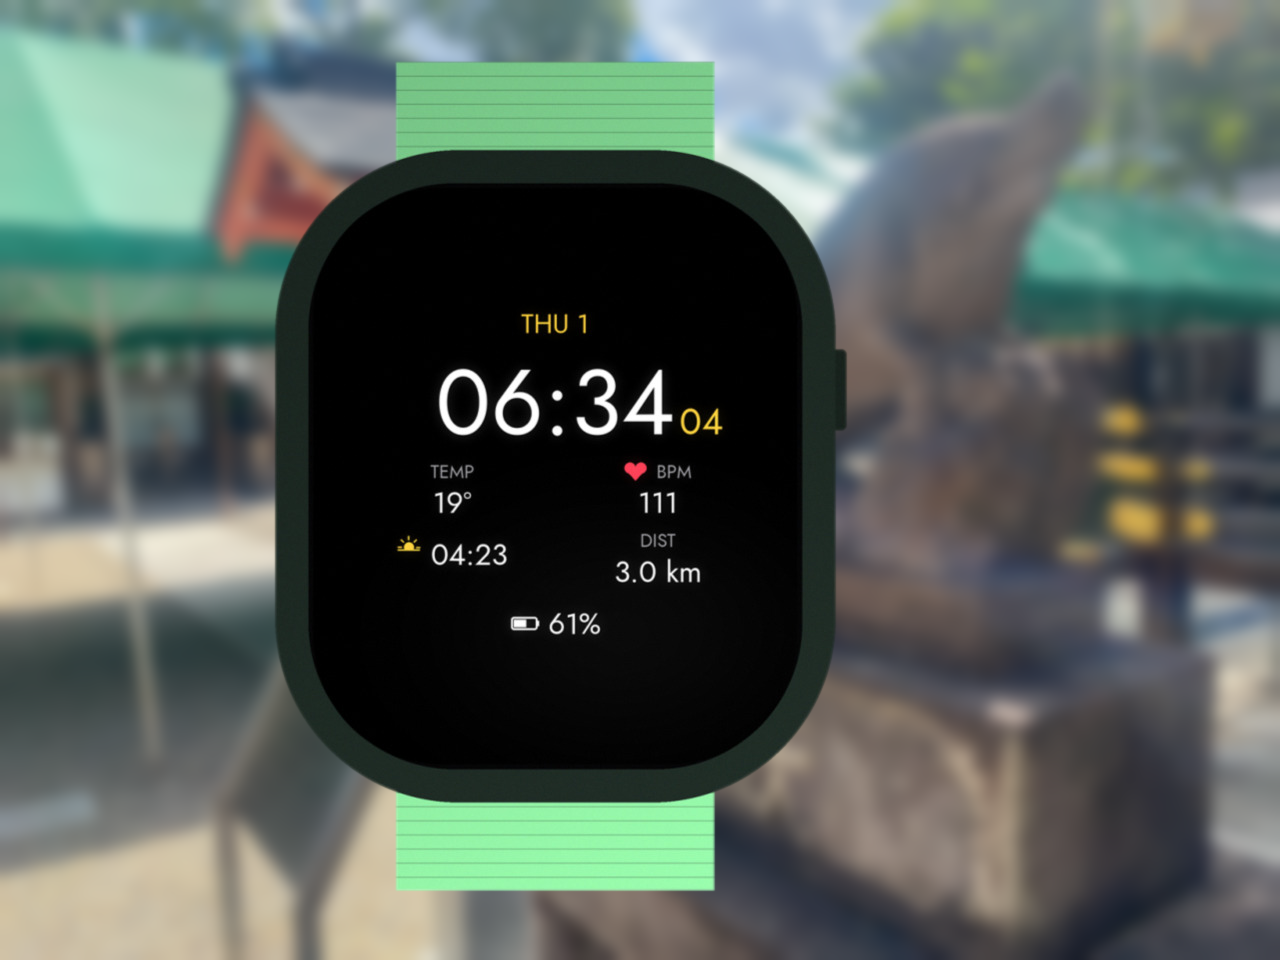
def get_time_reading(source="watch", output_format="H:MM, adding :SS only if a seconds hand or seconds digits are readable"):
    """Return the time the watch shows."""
6:34:04
